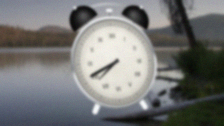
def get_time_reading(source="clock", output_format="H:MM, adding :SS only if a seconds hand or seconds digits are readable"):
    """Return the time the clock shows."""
7:41
